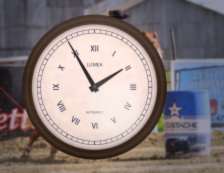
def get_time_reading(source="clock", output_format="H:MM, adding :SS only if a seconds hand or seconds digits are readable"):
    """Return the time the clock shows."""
1:55
